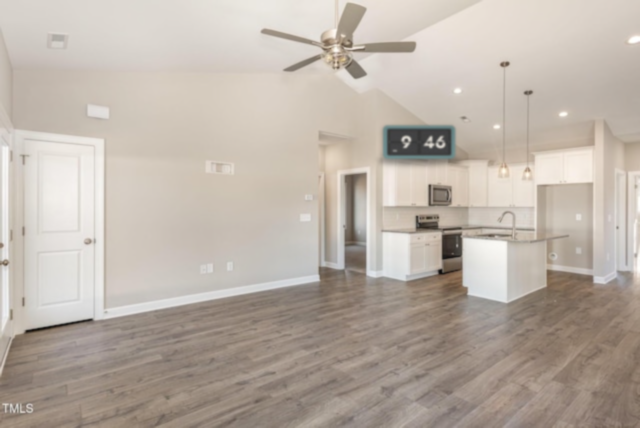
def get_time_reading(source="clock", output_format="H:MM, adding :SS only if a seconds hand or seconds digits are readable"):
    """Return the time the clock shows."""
9:46
